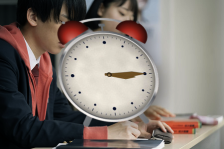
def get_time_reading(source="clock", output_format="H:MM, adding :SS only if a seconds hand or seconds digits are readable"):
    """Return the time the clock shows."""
3:15
